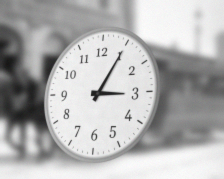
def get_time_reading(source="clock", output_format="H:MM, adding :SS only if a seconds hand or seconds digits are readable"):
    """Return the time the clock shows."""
3:05
